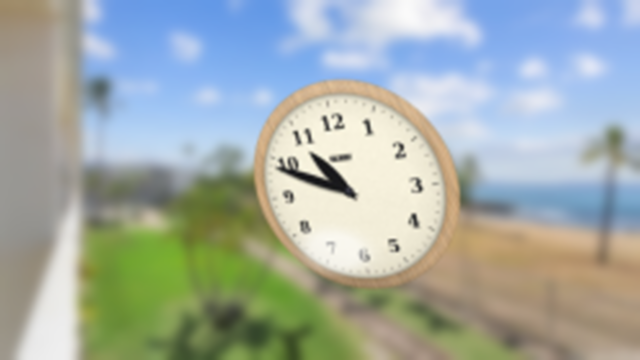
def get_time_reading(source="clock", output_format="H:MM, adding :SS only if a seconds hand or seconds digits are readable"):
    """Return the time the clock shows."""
10:49
